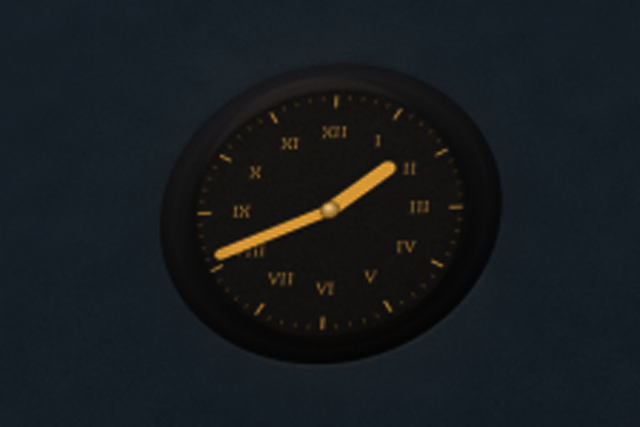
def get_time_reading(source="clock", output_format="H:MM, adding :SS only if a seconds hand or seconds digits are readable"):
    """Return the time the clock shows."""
1:41
